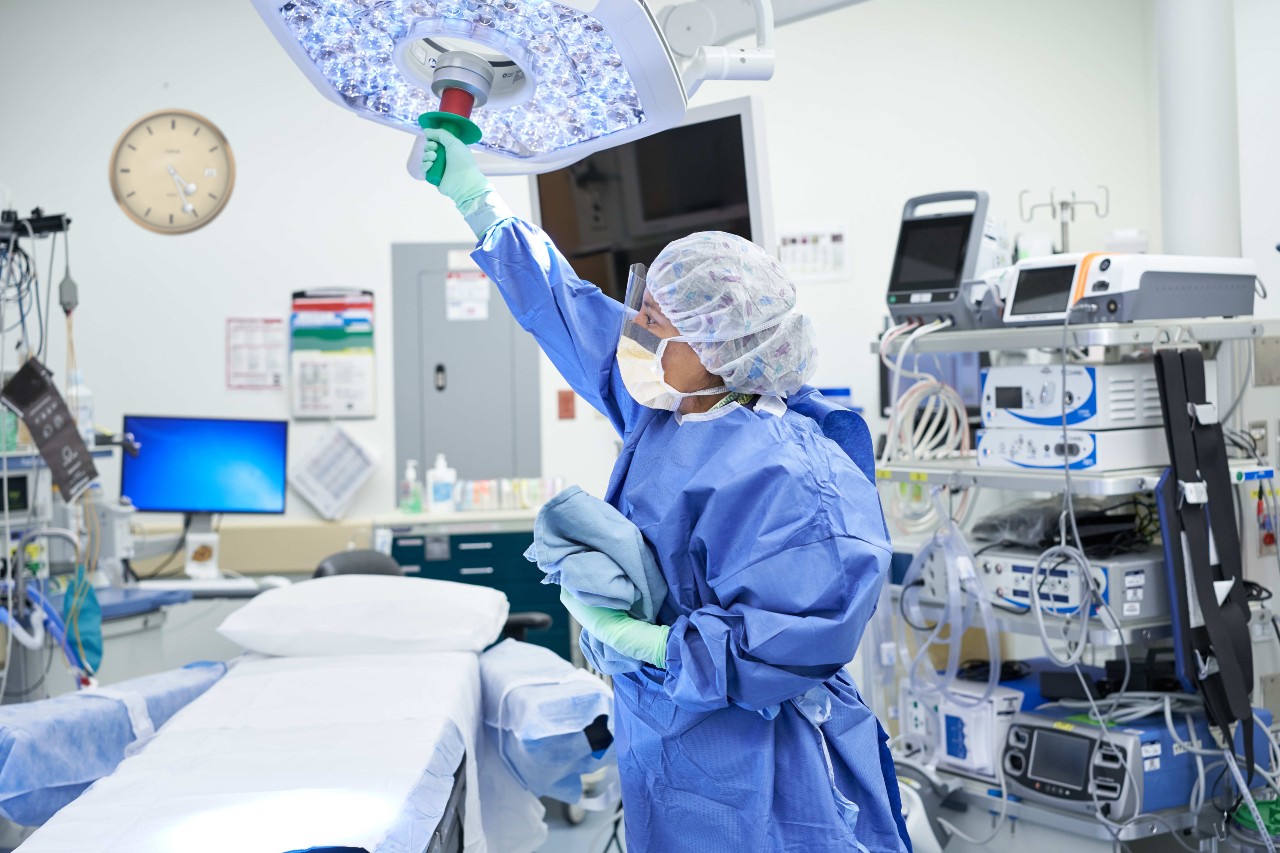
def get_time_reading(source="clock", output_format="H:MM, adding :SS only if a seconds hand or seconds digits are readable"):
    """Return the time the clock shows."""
4:26
